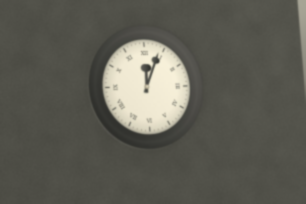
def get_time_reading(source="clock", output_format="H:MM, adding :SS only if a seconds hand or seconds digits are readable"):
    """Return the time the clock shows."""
12:04
